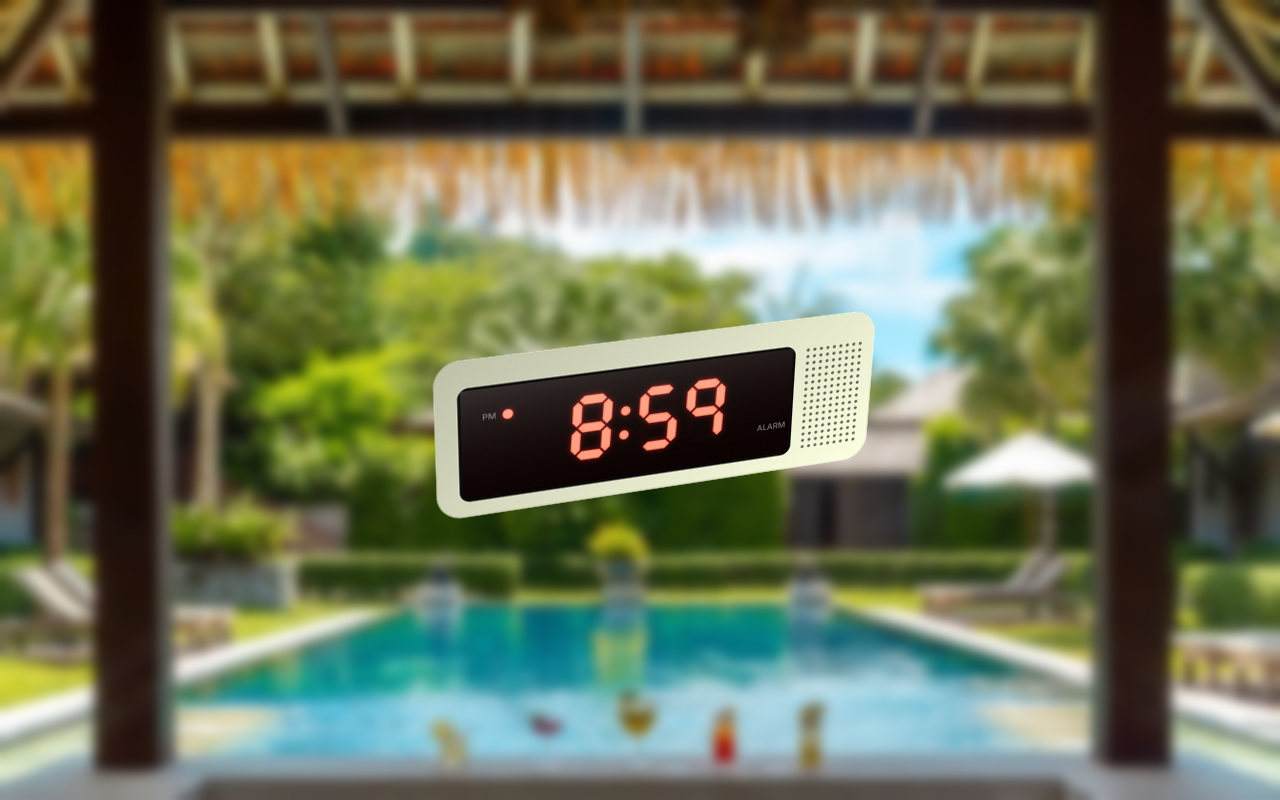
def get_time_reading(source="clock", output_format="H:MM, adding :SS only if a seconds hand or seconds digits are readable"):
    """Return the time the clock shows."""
8:59
